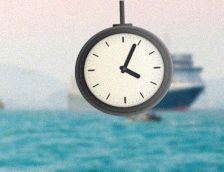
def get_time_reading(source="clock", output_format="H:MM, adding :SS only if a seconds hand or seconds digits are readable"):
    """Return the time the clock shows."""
4:04
